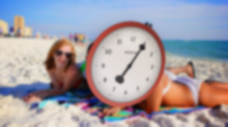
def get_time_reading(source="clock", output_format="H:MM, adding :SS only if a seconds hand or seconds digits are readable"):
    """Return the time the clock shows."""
7:05
